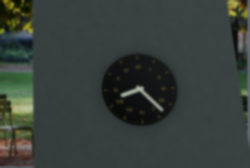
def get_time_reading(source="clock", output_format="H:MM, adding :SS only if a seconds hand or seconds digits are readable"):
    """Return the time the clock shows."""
8:23
